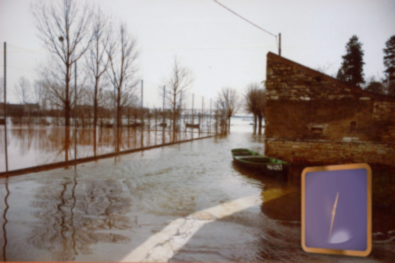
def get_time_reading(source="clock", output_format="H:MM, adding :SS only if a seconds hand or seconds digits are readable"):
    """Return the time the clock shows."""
12:32
